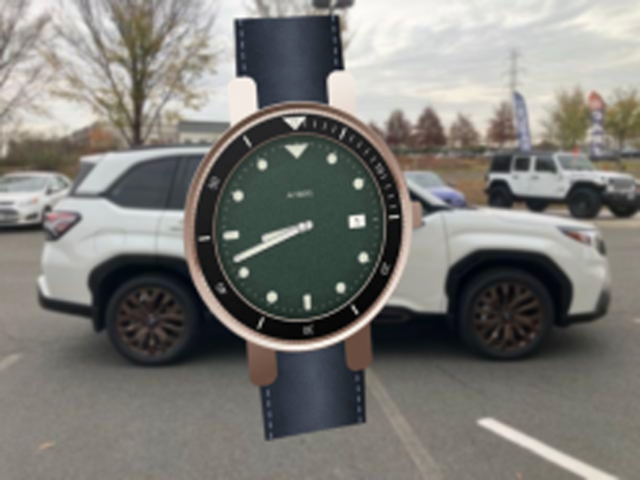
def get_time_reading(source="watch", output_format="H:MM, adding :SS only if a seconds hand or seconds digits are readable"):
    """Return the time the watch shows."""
8:42
